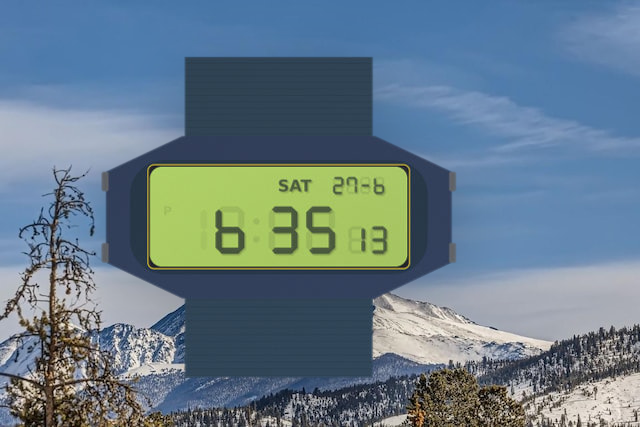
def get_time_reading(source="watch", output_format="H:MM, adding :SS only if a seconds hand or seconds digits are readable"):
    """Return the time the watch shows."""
6:35:13
